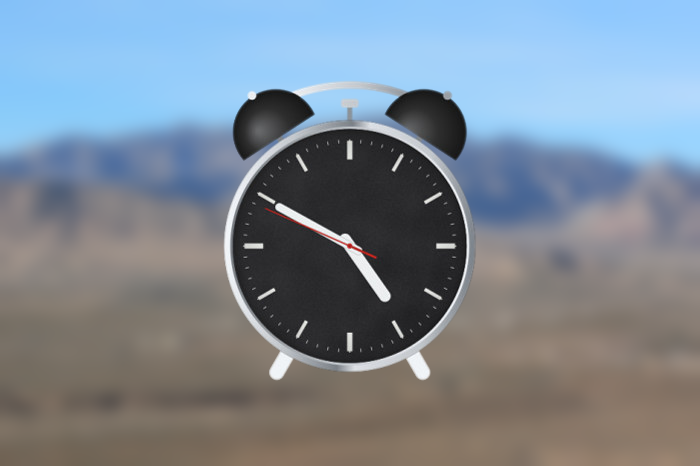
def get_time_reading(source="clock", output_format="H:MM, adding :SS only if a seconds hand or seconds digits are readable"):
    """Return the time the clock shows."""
4:49:49
